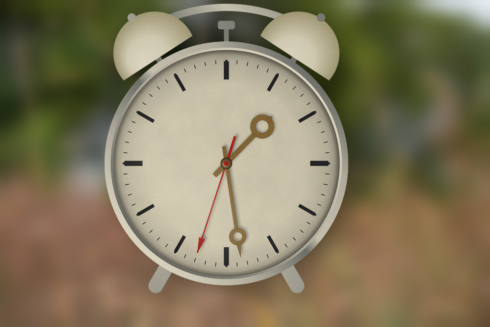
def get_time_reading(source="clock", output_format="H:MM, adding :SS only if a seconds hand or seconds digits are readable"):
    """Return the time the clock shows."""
1:28:33
